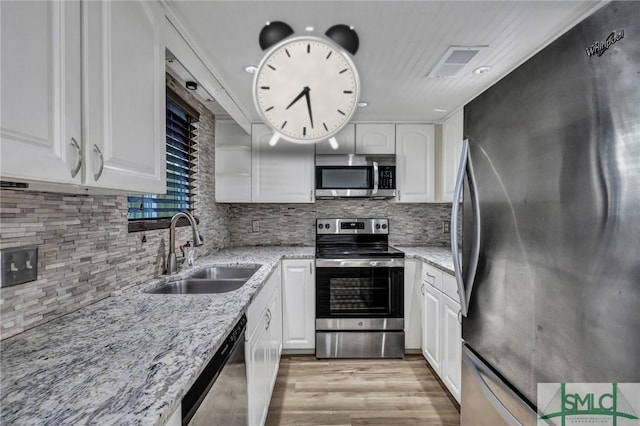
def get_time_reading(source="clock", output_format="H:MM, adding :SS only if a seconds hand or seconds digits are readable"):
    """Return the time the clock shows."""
7:28
